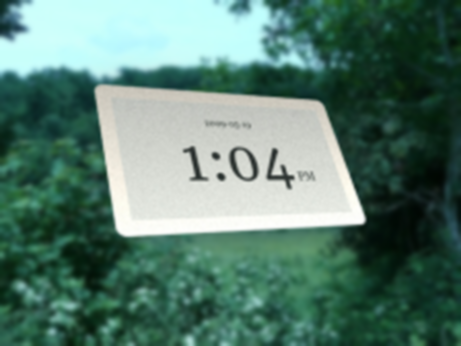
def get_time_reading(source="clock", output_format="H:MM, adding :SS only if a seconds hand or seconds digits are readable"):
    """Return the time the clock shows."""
1:04
